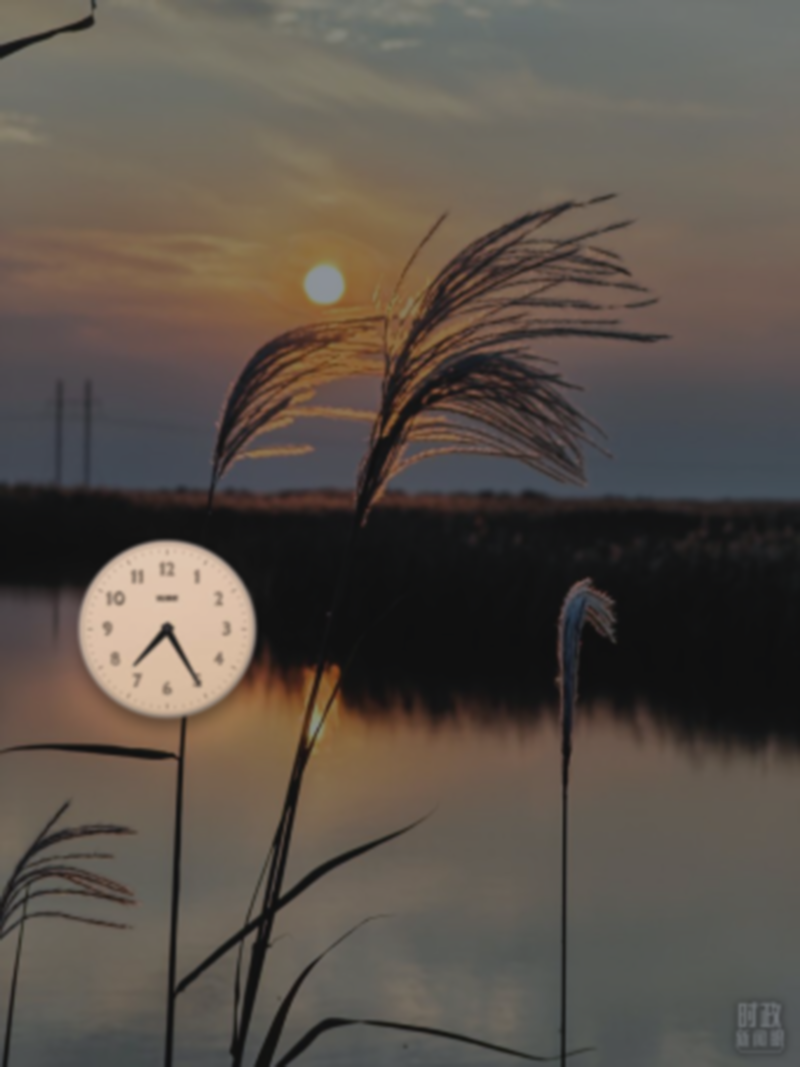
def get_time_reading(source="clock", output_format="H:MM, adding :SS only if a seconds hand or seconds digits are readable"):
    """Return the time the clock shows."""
7:25
